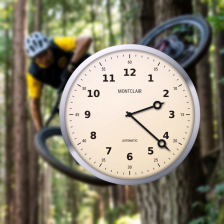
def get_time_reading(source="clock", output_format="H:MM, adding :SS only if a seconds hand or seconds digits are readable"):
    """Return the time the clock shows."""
2:22
